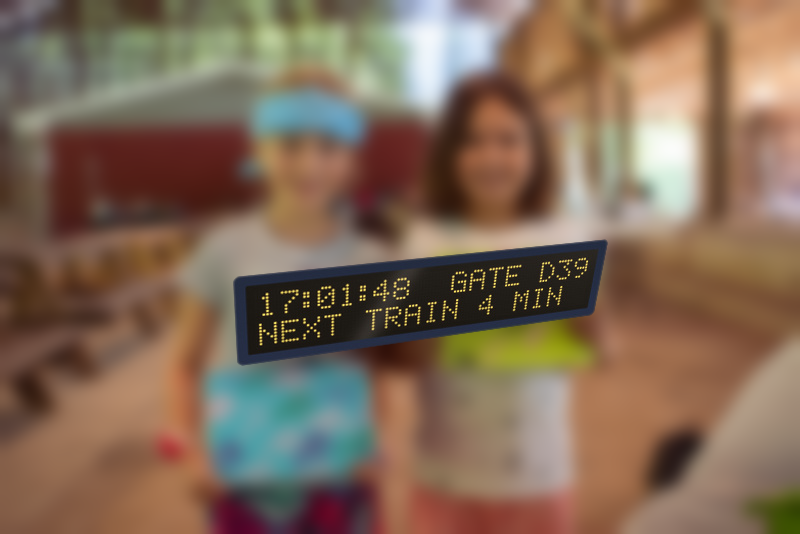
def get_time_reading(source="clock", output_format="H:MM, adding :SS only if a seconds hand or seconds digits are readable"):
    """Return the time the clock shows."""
17:01:48
